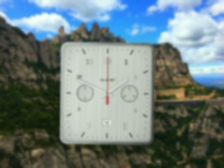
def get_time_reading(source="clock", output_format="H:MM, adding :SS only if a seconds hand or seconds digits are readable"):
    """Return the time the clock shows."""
1:49
